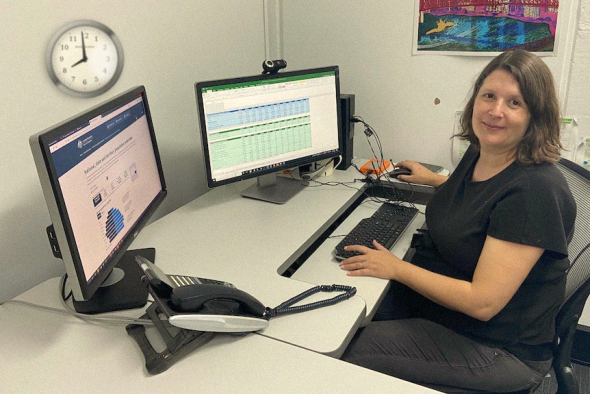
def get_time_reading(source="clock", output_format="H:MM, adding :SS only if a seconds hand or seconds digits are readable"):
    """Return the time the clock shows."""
7:59
